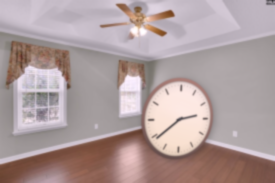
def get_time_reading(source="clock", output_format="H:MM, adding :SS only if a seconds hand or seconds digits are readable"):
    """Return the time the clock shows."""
2:39
